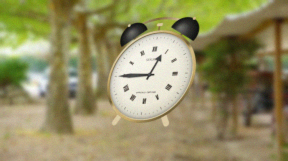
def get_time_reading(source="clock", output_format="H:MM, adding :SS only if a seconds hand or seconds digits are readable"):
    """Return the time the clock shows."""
12:45
